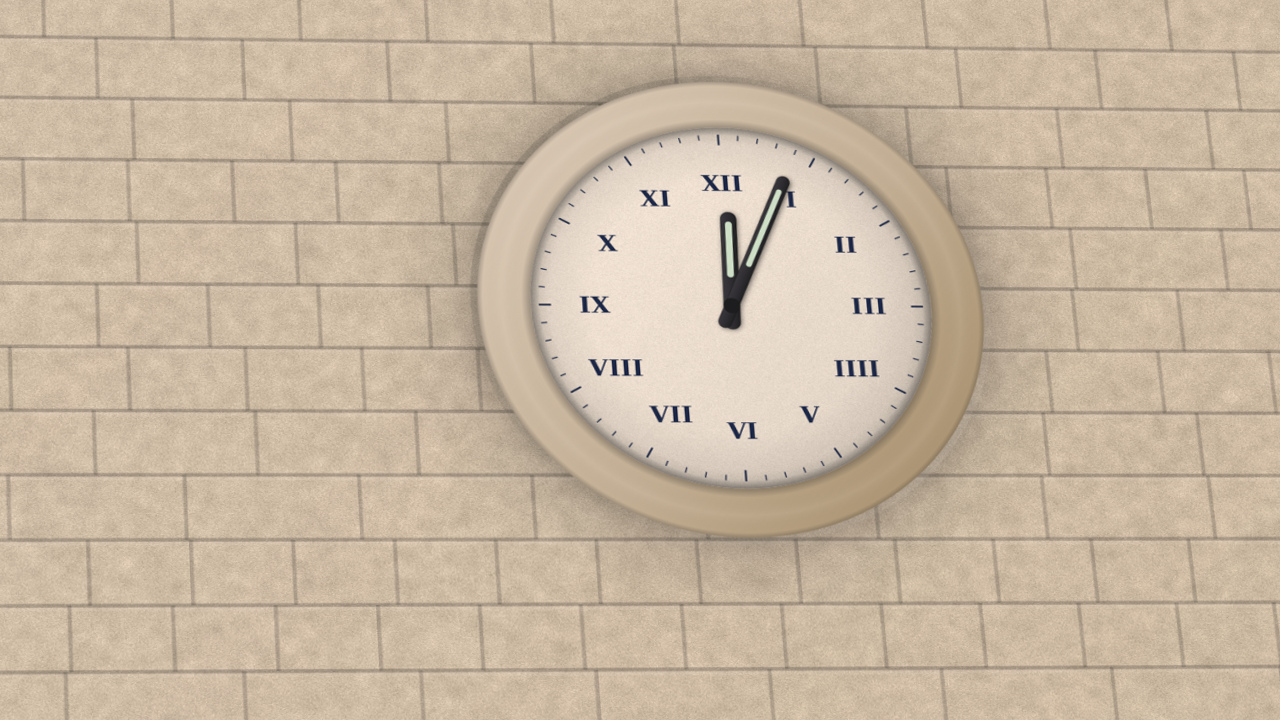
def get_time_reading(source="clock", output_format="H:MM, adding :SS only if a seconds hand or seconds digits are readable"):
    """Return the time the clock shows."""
12:04
